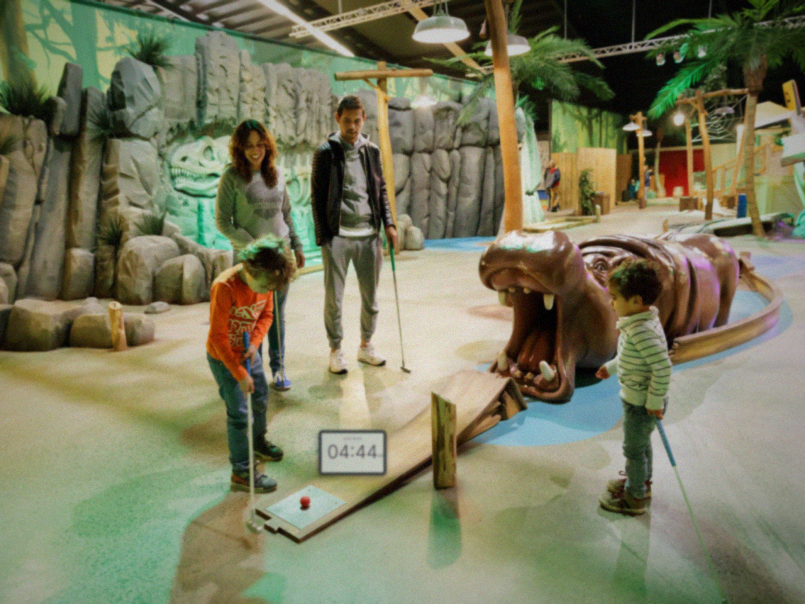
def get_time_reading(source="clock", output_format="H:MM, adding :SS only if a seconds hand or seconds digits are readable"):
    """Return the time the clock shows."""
4:44
